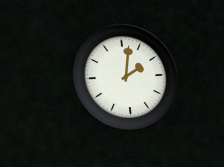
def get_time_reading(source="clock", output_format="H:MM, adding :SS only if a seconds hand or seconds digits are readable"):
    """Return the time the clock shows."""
2:02
